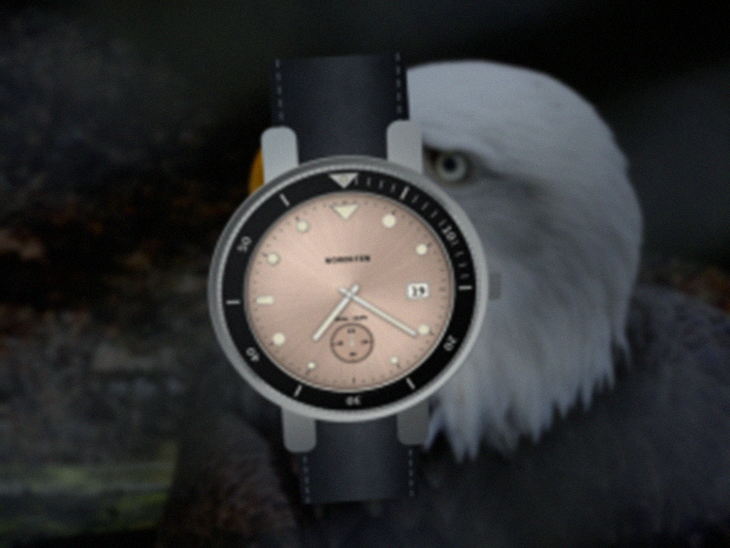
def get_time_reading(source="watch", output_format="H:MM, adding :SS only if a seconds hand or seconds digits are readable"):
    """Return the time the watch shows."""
7:21
